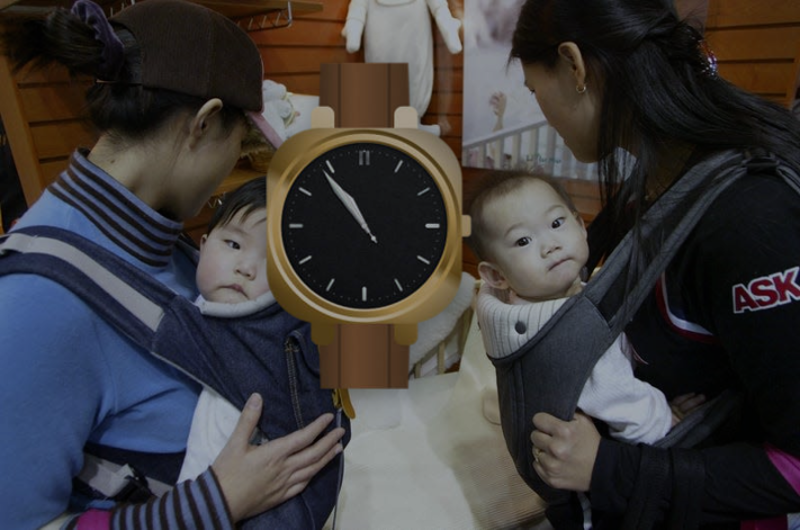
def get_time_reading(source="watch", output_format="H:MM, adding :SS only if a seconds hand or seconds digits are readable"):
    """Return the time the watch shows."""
10:53:54
